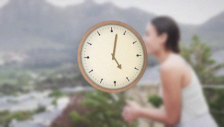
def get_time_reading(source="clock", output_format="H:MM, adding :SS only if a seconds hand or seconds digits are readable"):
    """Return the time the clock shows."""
5:02
